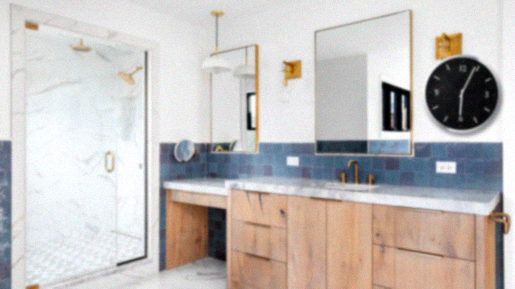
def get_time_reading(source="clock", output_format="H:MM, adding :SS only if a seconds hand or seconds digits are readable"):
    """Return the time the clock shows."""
6:04
